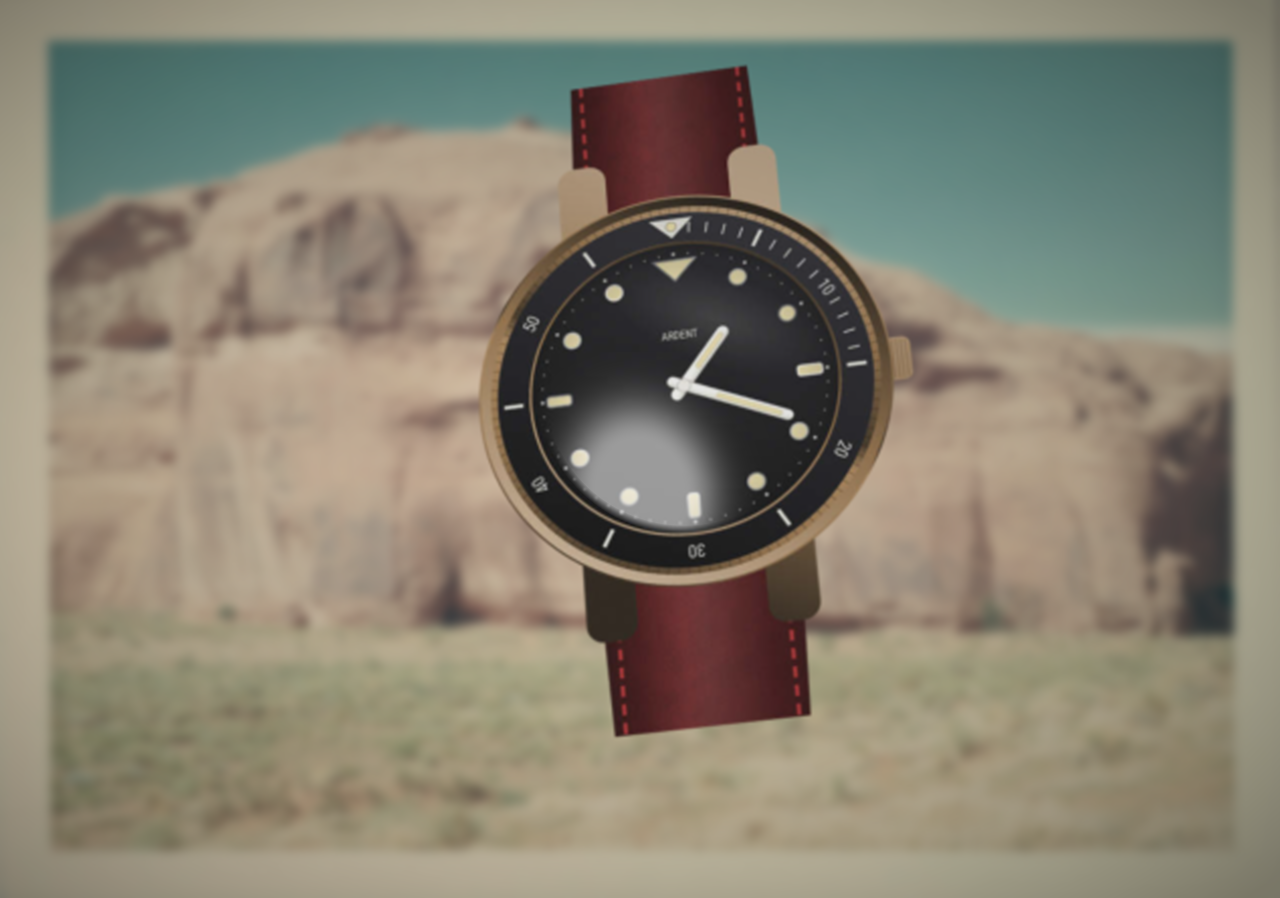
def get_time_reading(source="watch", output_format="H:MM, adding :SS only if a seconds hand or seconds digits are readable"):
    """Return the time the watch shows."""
1:19
